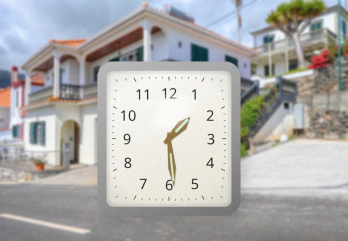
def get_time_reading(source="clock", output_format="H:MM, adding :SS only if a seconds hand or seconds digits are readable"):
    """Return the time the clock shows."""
1:29
